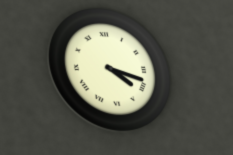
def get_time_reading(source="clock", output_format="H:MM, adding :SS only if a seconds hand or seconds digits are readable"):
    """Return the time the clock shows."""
4:18
